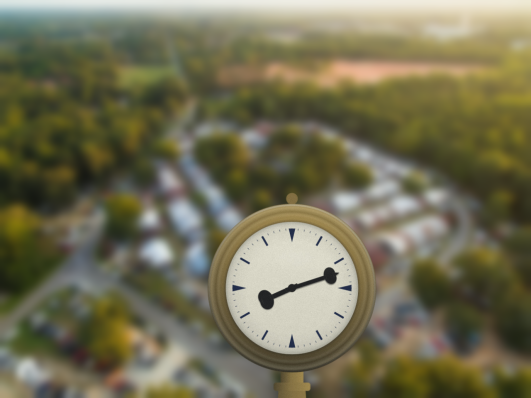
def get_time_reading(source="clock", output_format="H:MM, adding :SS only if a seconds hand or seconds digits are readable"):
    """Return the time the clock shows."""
8:12
